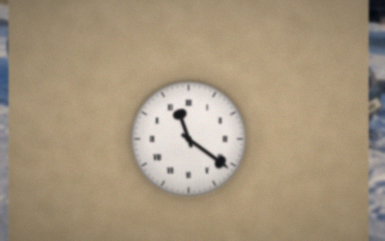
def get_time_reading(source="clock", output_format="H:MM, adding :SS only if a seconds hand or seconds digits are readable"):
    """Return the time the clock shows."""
11:21
